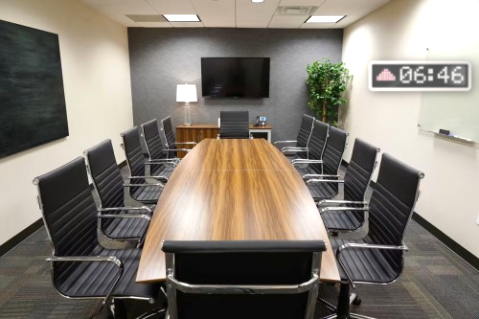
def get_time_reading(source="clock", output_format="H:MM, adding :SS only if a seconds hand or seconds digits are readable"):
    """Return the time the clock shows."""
6:46
